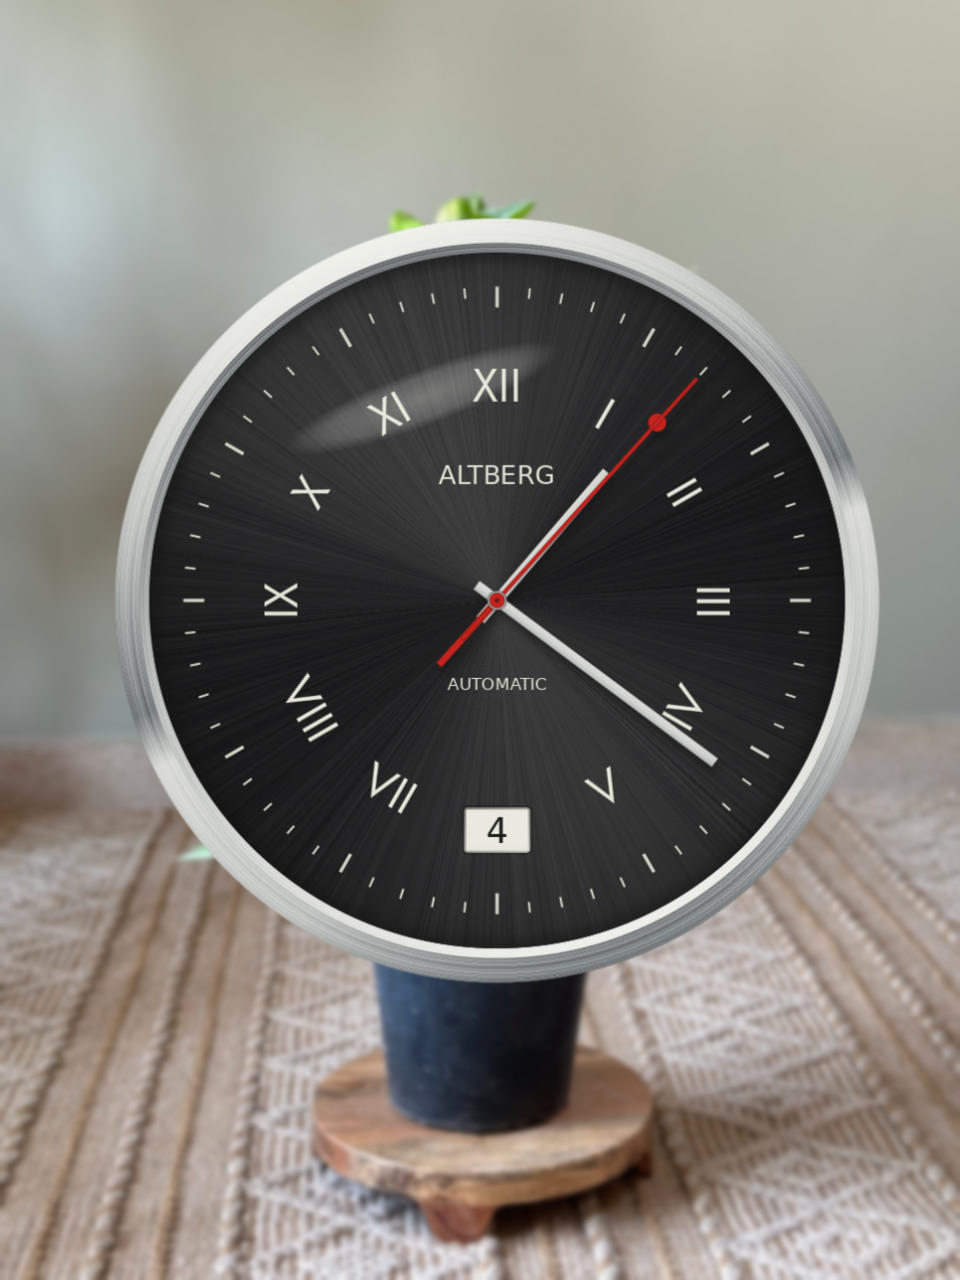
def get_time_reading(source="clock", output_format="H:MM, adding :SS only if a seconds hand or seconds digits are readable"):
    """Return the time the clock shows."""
1:21:07
